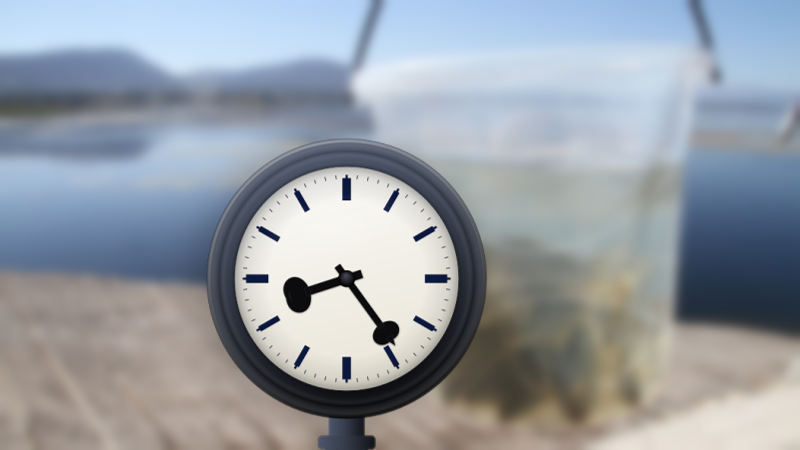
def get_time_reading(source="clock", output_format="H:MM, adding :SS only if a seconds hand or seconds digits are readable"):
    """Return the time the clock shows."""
8:24
